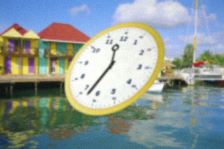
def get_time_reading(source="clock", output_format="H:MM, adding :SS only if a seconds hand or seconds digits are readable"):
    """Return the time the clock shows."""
11:33
